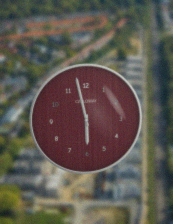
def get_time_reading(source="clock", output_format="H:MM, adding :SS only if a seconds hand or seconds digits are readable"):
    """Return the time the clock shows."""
5:58
